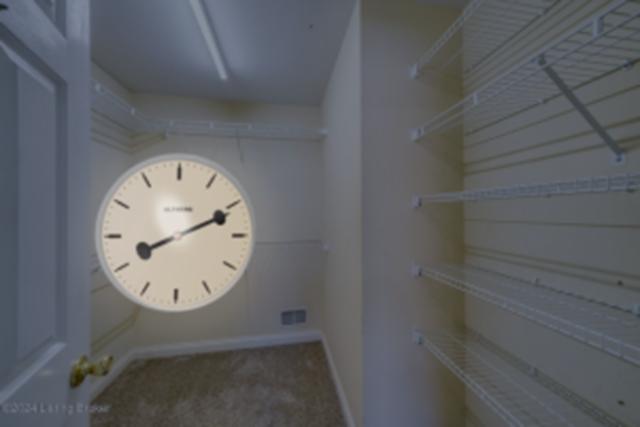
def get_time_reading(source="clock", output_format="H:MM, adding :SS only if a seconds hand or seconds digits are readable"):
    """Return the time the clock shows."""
8:11
